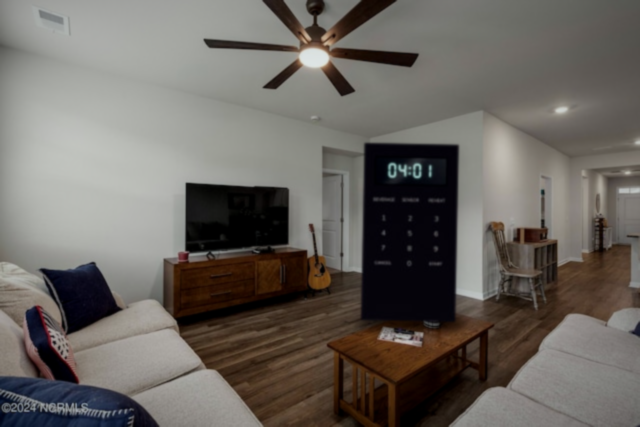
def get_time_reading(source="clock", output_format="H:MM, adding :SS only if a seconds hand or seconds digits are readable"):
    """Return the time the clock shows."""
4:01
